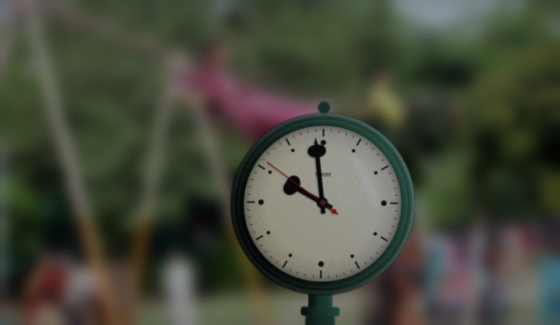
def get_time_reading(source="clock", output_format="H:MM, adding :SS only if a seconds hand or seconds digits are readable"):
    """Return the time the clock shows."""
9:58:51
